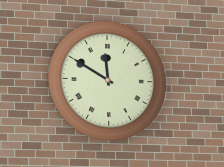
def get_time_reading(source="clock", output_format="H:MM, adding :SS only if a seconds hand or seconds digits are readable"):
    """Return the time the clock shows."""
11:50
